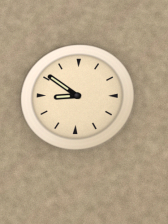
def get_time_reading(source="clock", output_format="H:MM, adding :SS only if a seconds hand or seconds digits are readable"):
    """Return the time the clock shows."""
8:51
